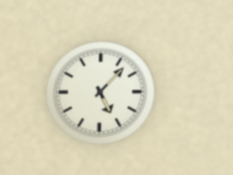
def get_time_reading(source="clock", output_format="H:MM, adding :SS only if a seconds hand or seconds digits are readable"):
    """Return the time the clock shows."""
5:07
